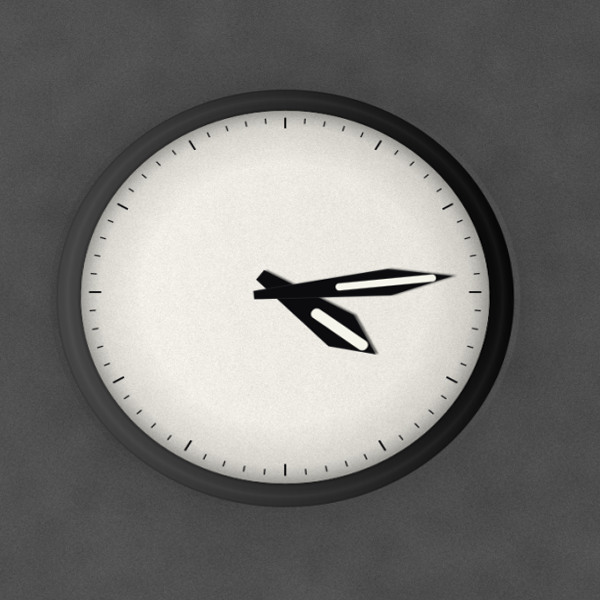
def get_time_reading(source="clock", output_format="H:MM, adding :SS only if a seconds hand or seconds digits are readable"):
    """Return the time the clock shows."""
4:14
